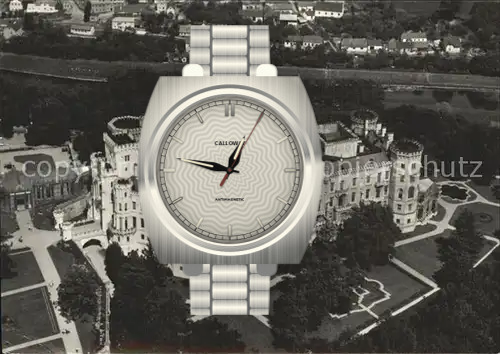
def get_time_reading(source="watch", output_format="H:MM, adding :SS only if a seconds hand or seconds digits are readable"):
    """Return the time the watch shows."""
12:47:05
